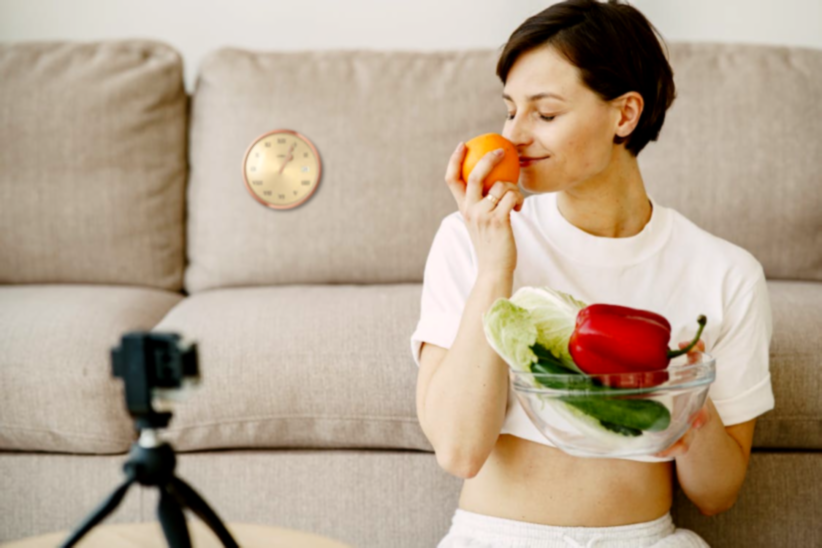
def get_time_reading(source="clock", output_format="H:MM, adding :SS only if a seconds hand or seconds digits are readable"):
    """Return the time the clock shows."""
1:04
